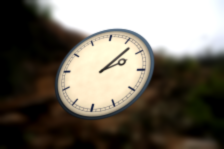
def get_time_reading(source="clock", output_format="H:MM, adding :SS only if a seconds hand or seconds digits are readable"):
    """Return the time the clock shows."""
2:07
